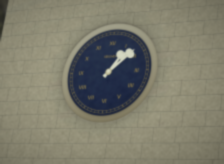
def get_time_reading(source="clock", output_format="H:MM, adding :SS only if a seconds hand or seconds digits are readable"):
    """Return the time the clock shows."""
1:08
